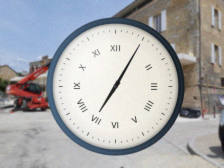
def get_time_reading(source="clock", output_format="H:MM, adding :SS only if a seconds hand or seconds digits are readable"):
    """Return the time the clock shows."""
7:05
